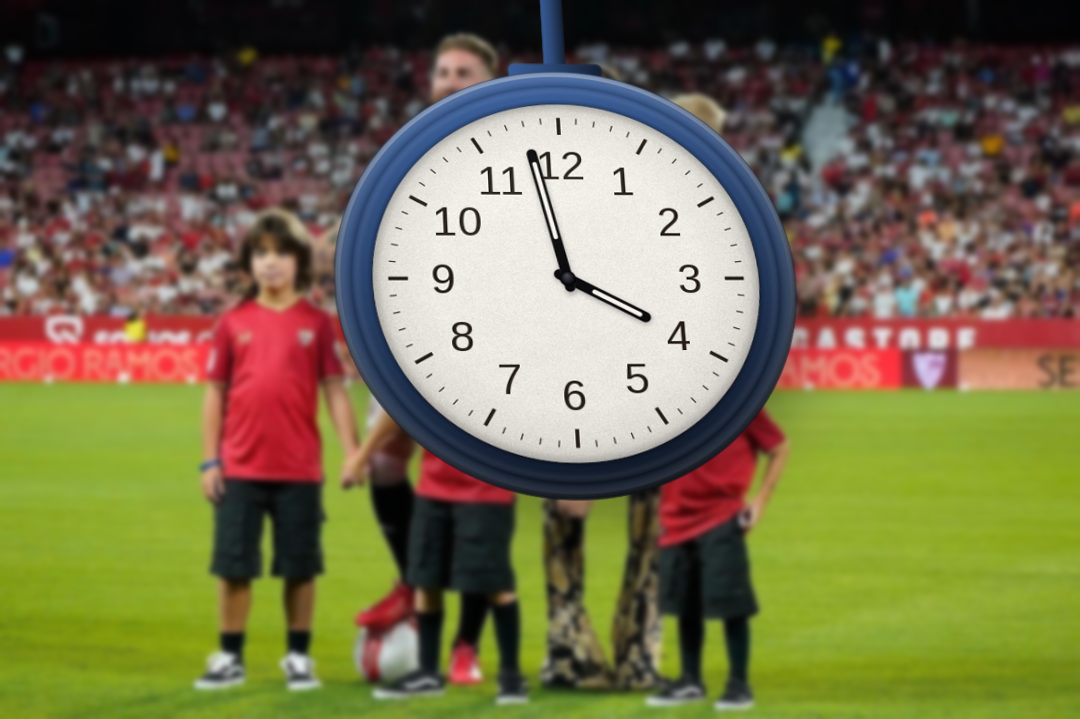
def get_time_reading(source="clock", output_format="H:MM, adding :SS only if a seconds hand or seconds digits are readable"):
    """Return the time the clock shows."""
3:58
